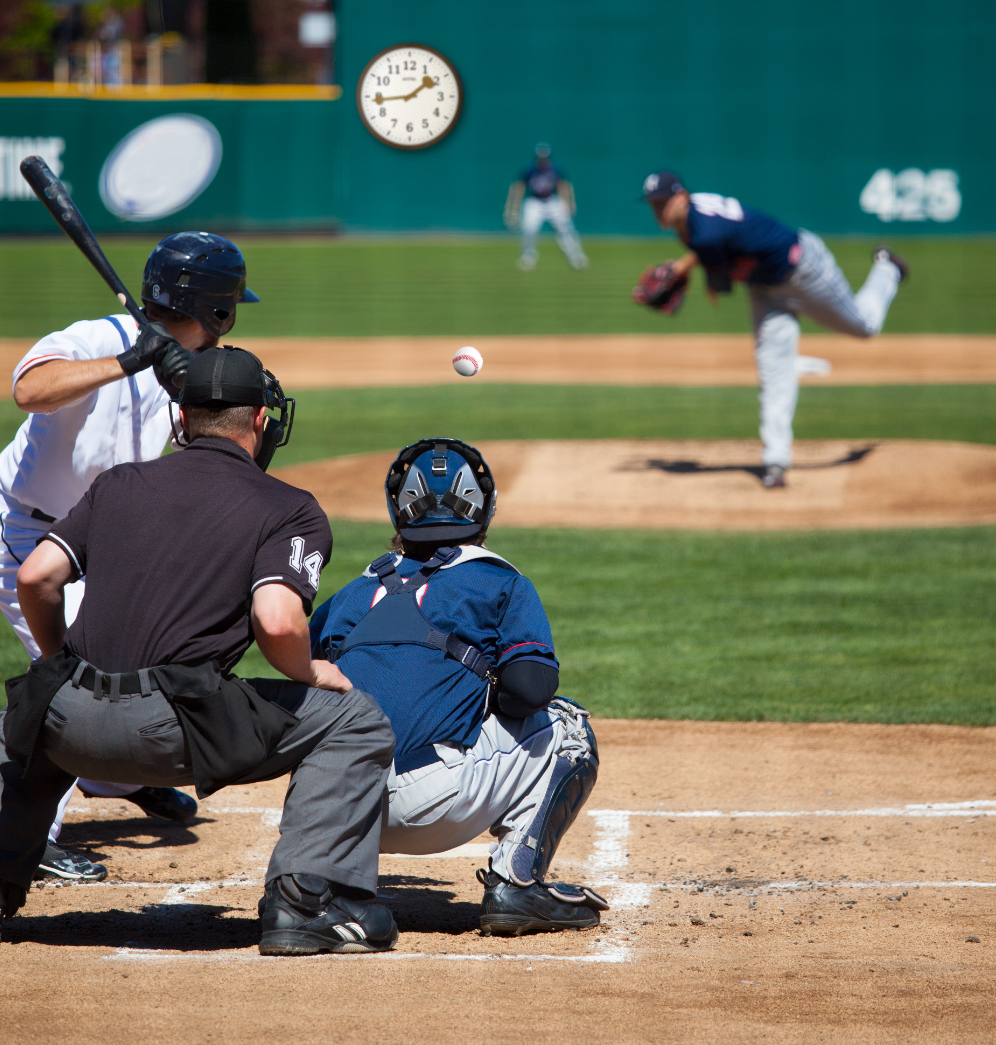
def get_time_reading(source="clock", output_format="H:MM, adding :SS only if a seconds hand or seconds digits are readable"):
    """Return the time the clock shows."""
1:44
